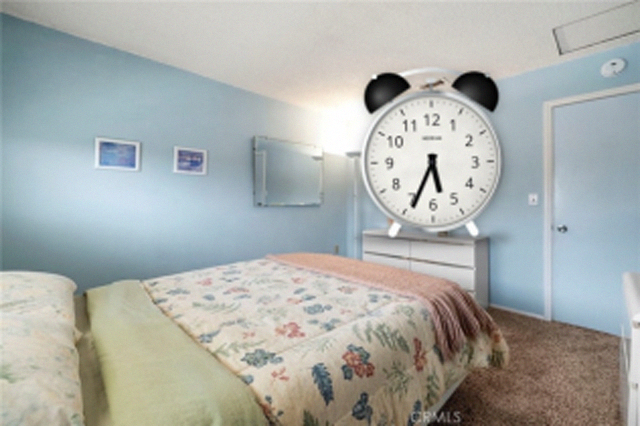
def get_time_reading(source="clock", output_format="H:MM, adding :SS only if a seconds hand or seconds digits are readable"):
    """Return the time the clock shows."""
5:34
